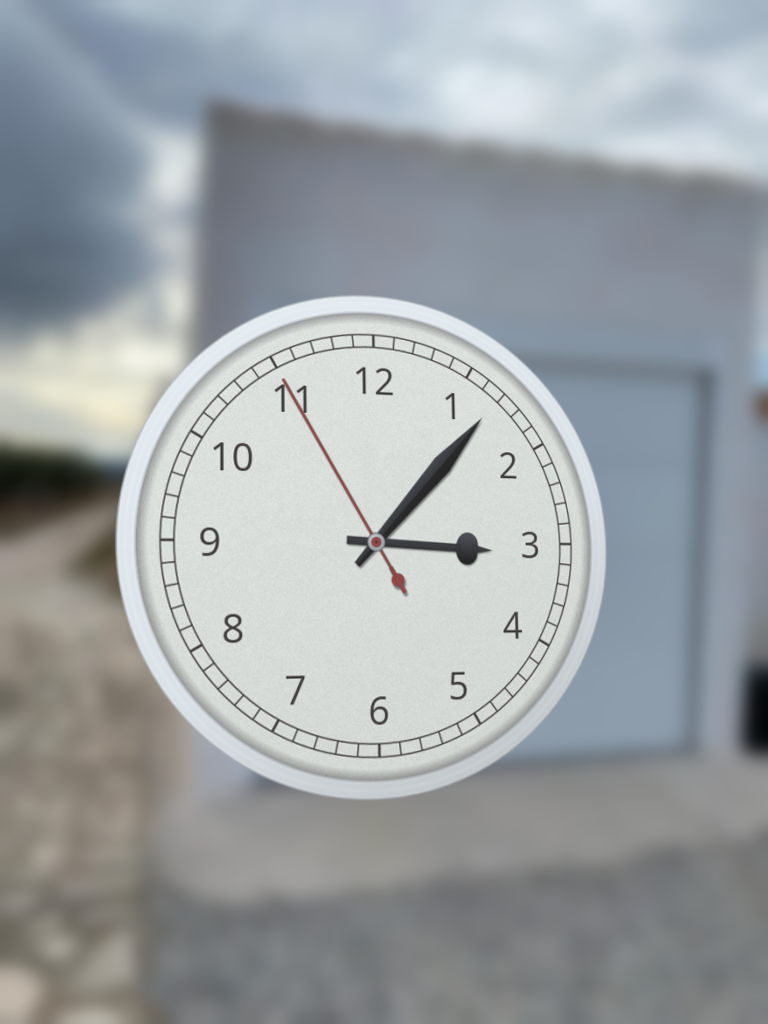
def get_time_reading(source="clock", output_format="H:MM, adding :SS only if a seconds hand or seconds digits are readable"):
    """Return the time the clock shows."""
3:06:55
